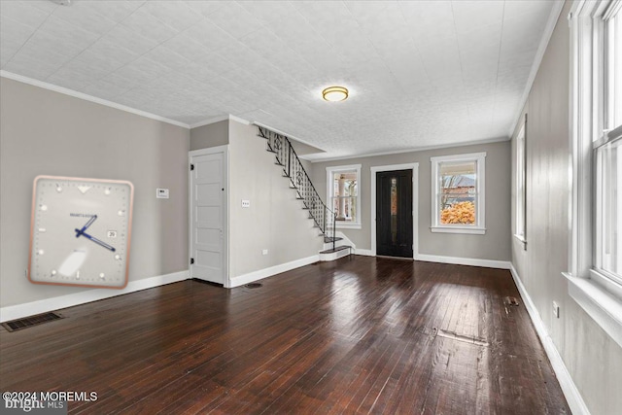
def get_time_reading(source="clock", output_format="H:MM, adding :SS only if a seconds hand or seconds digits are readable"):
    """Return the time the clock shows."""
1:19
